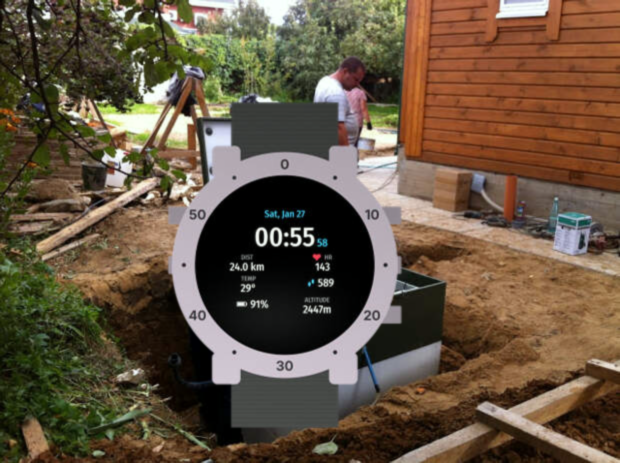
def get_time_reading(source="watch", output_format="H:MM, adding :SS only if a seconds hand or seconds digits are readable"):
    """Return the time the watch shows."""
0:55:58
